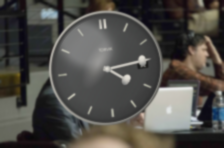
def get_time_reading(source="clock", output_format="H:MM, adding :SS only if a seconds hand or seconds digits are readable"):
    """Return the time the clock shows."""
4:14
